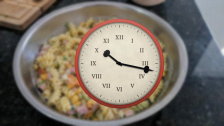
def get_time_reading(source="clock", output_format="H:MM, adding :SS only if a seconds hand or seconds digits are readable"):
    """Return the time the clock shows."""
10:17
